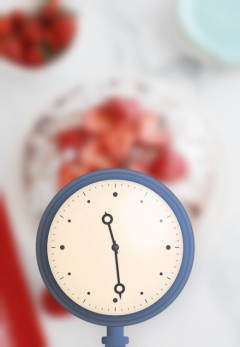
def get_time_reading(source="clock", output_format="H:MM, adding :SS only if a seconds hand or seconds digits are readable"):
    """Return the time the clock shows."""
11:29
